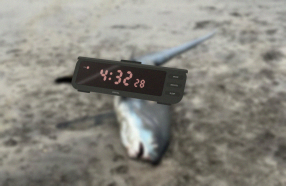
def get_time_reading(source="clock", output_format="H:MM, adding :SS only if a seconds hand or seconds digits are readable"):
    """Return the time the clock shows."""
4:32:28
